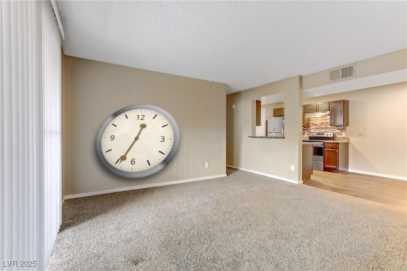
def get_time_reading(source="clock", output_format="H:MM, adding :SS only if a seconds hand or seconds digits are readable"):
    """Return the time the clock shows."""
12:34
